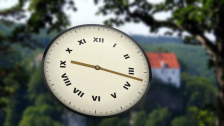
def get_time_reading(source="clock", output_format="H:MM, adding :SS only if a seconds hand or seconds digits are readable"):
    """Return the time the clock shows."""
9:17
